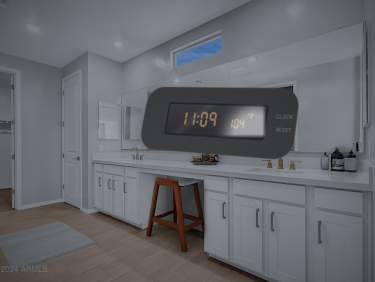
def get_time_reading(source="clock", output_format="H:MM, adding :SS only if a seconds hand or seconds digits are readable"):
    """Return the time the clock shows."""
11:09
